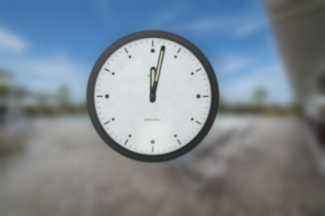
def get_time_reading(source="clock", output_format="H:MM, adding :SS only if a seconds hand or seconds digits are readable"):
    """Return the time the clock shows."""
12:02
